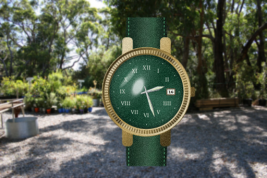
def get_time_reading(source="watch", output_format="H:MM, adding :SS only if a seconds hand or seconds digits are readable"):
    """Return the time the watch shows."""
2:27
